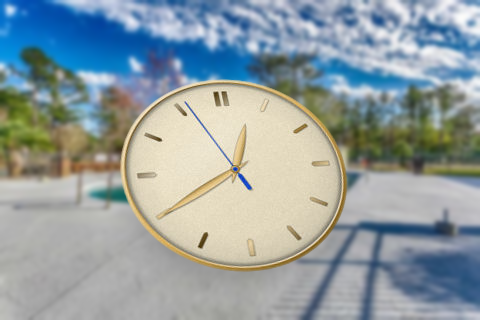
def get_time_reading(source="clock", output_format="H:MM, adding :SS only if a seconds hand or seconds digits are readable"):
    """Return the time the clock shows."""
12:39:56
